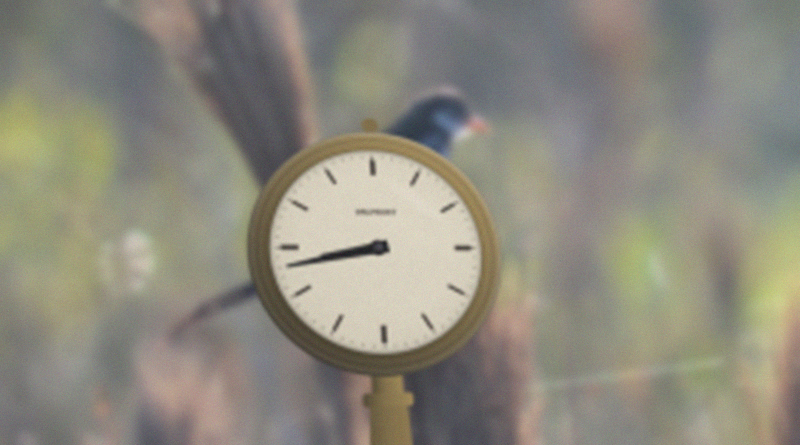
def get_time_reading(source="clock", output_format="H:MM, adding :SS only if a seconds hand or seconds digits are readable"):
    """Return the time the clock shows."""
8:43
